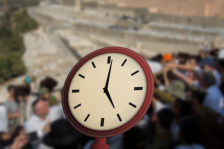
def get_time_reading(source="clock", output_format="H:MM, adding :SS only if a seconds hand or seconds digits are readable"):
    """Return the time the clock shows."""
5:01
